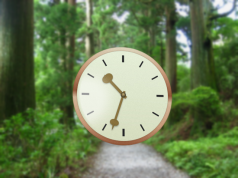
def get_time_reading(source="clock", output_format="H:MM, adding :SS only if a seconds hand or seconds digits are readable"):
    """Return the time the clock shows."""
10:33
